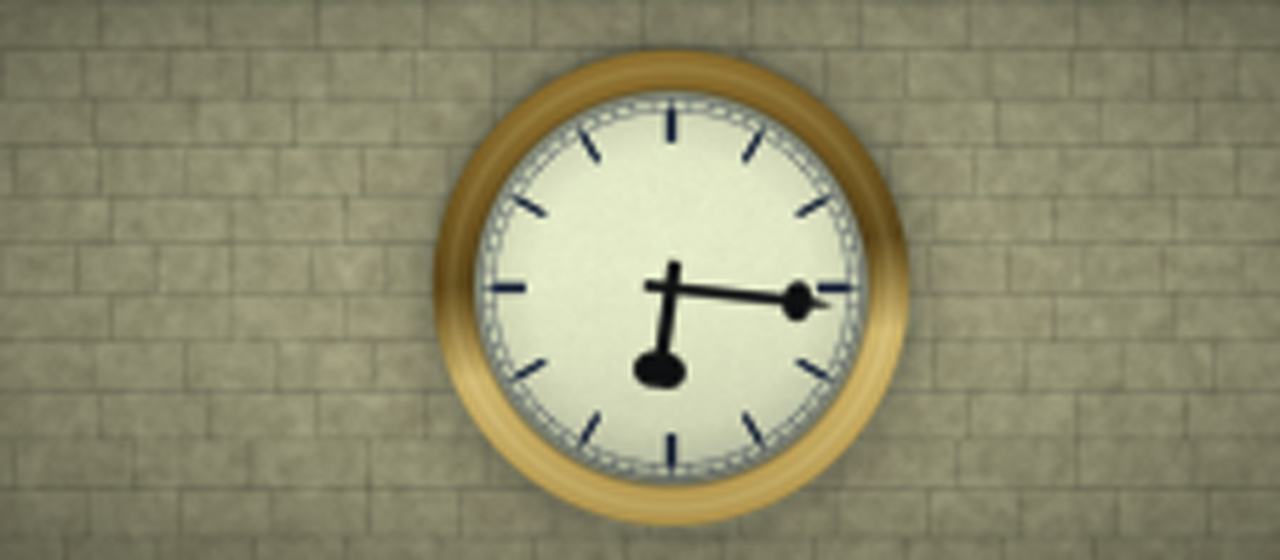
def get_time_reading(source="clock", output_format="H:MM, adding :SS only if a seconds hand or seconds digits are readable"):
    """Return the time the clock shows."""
6:16
